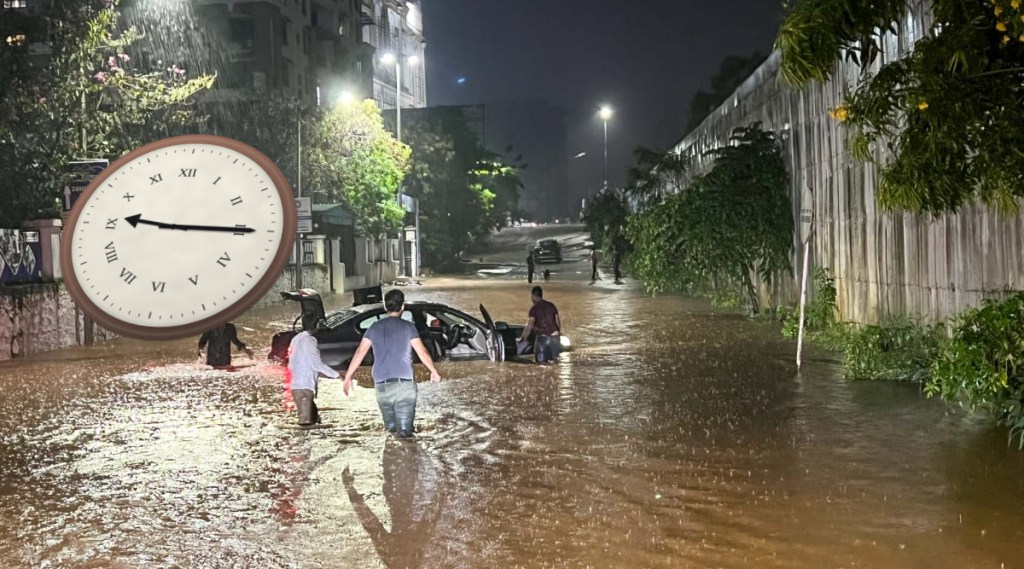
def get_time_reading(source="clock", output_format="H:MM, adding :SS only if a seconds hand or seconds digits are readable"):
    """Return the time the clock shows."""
9:15
